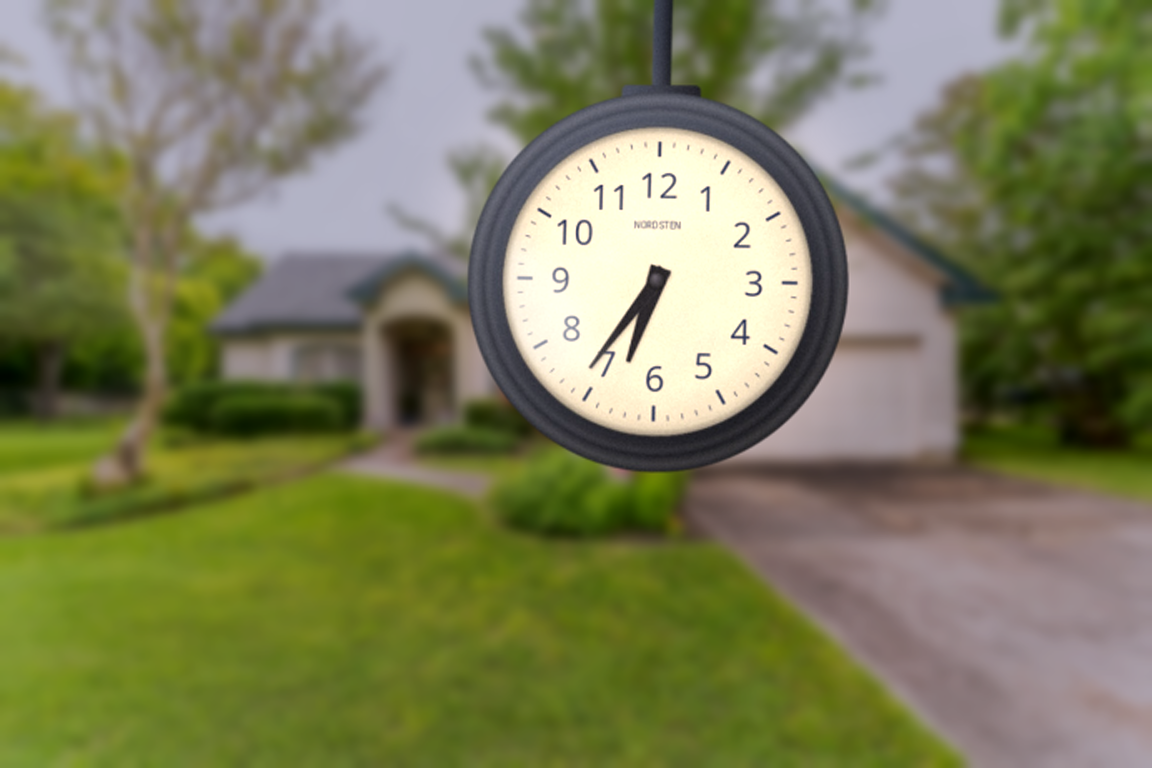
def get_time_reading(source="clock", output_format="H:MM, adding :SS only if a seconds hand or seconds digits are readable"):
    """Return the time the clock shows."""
6:36
